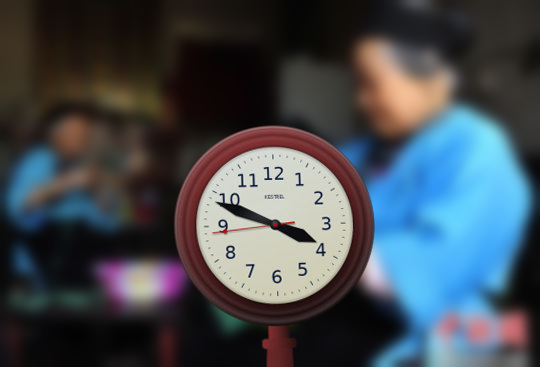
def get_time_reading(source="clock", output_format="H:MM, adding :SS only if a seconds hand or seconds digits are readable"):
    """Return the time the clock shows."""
3:48:44
